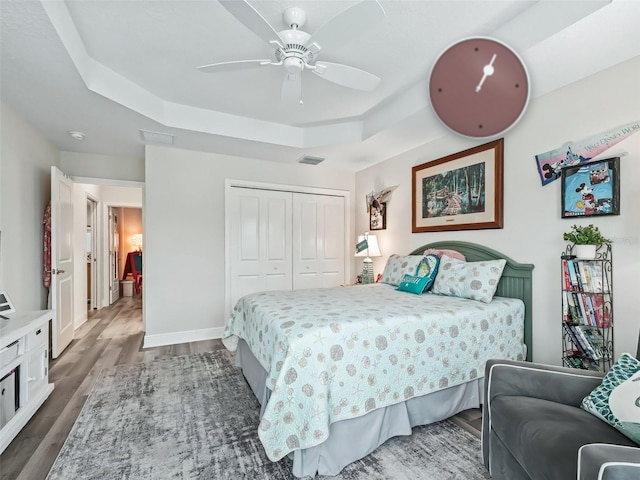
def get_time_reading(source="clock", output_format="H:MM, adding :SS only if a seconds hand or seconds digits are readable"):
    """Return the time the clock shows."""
1:05
